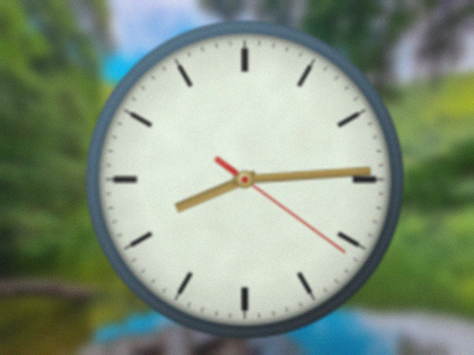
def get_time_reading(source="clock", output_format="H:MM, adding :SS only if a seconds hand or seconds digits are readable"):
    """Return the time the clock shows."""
8:14:21
